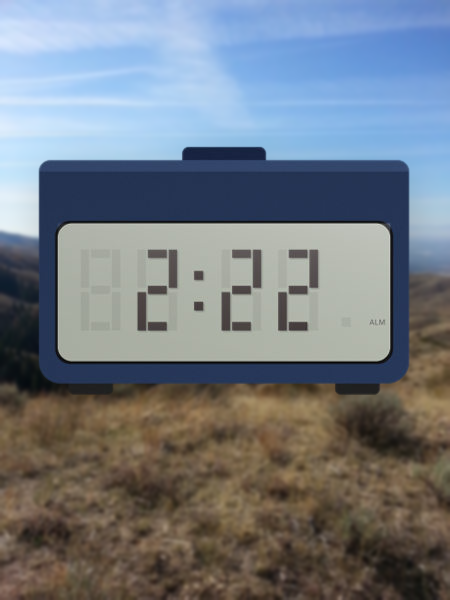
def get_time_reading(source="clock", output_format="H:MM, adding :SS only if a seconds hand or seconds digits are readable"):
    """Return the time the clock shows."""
2:22
